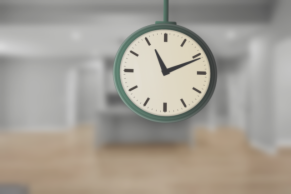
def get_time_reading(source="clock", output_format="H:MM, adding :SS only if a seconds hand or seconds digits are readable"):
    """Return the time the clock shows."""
11:11
